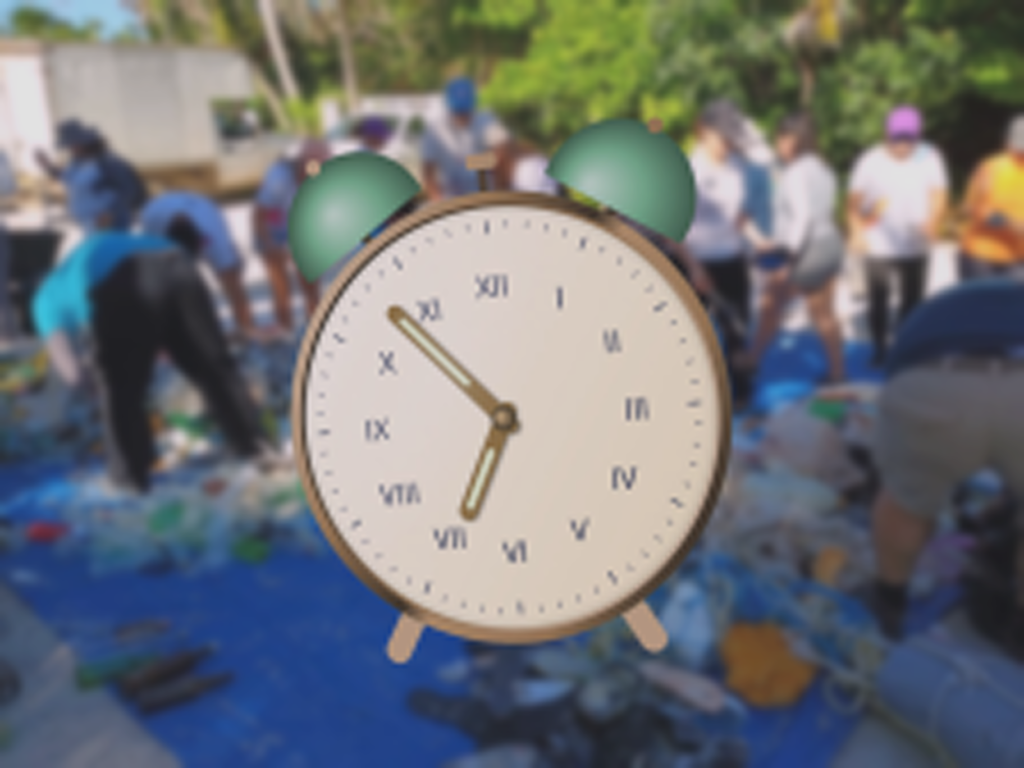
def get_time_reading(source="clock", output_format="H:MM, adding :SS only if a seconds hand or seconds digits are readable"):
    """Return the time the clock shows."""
6:53
